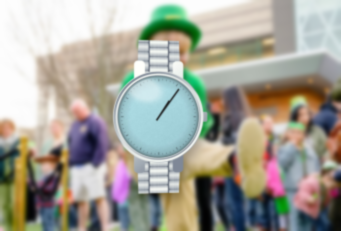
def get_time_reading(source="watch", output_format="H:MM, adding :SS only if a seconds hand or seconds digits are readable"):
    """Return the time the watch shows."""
1:06
